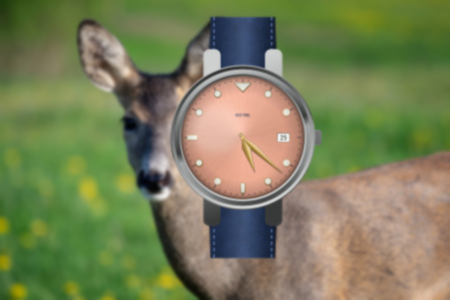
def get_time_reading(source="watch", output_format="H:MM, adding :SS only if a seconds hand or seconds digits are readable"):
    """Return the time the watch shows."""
5:22
